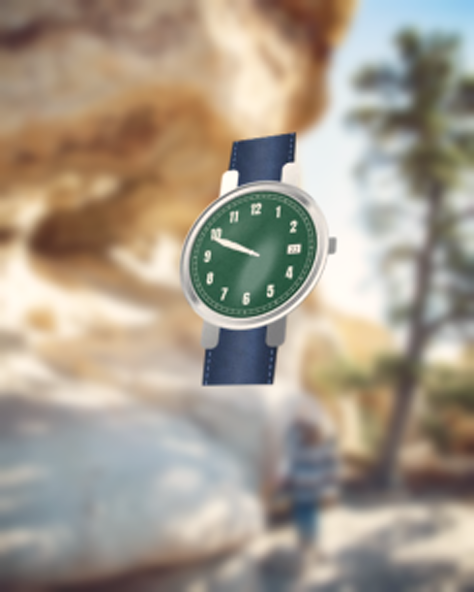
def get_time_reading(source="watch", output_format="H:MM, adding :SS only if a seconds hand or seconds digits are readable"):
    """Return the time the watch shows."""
9:49
